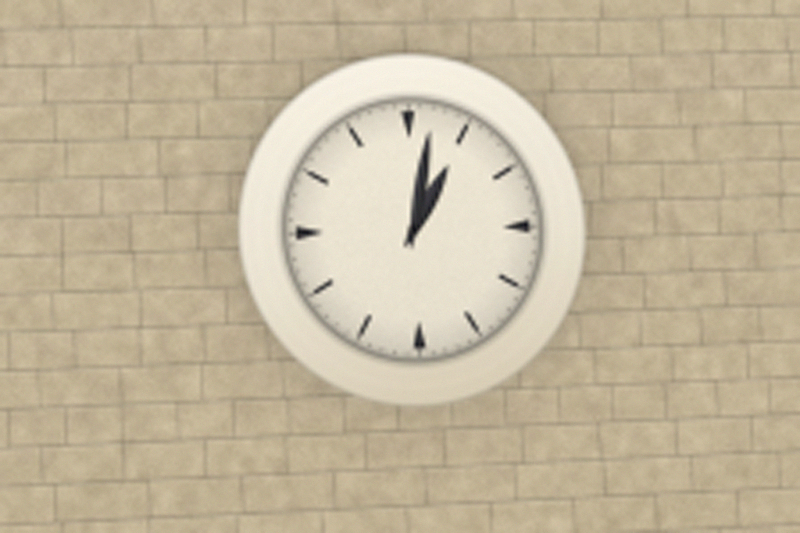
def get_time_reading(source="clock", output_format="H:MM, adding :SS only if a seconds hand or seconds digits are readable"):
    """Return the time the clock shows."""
1:02
